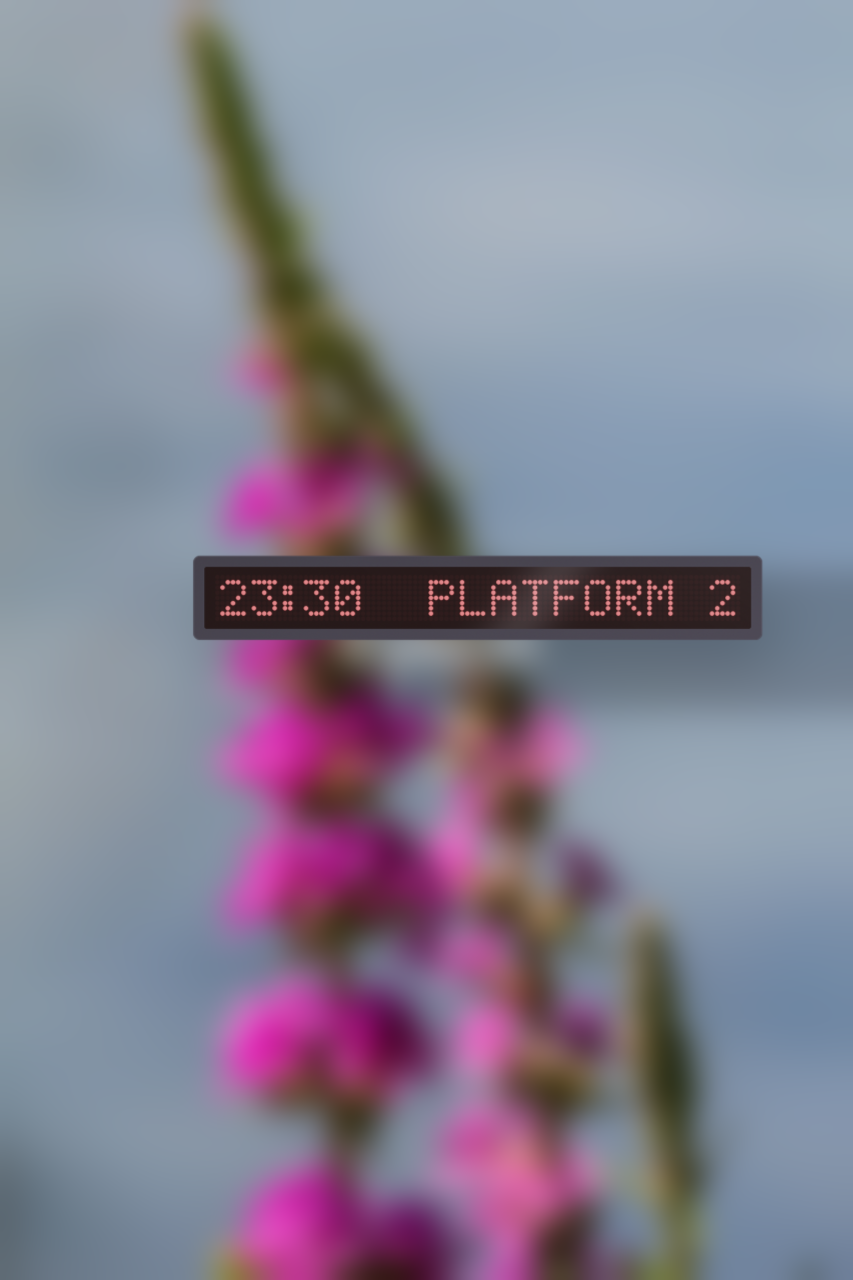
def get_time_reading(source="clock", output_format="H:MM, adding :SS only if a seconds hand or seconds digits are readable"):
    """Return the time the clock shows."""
23:30
